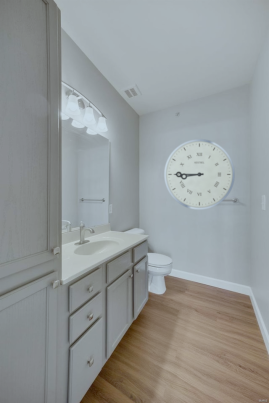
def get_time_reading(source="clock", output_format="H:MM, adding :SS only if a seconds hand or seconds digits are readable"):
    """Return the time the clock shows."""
8:45
